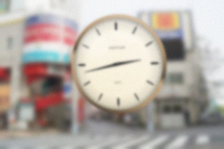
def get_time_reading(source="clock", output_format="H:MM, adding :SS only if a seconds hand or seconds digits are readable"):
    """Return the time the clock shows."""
2:43
